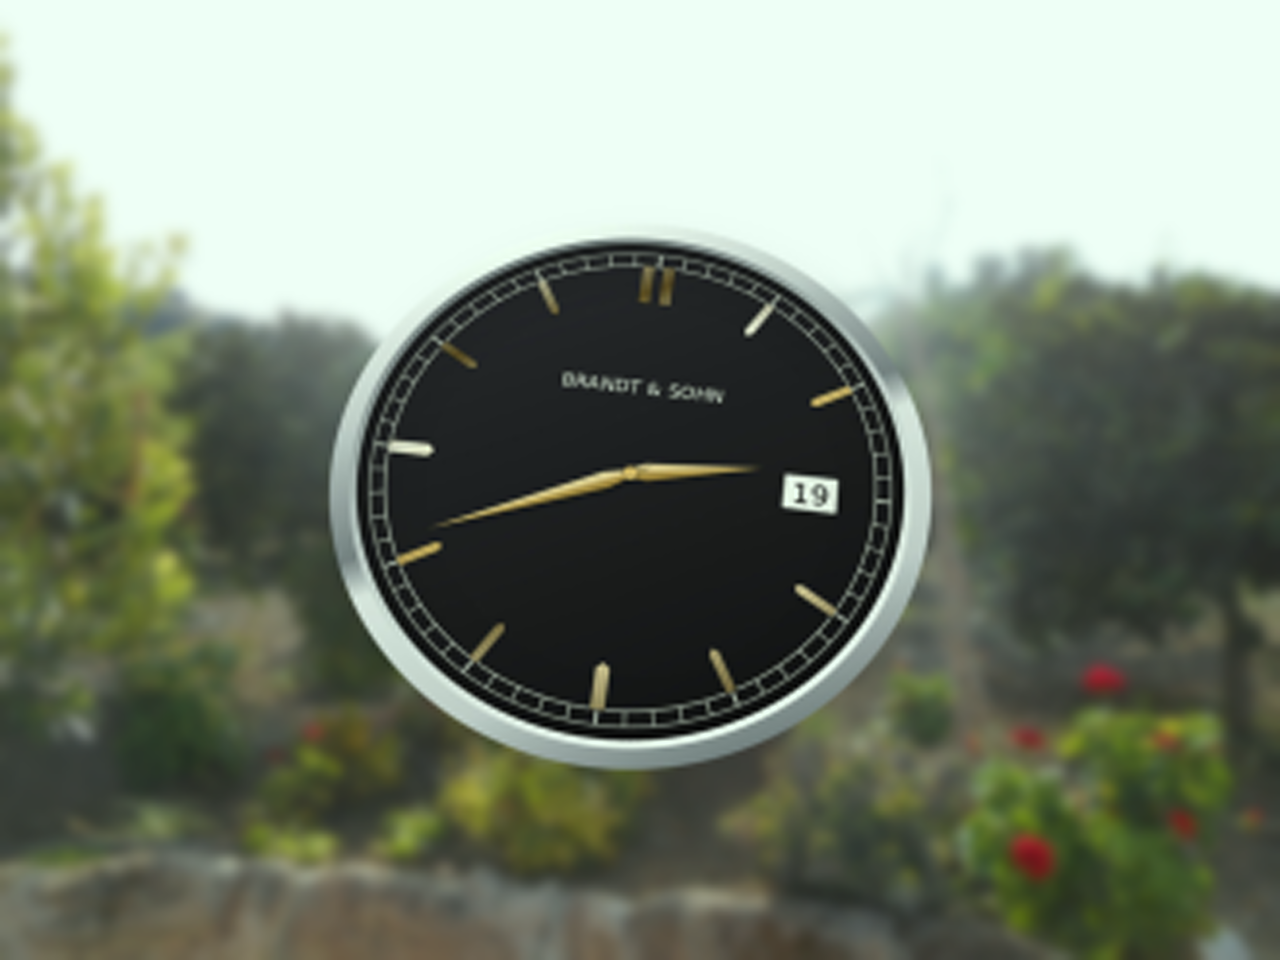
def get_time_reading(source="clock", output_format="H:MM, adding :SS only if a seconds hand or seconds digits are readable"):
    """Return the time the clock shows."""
2:41
